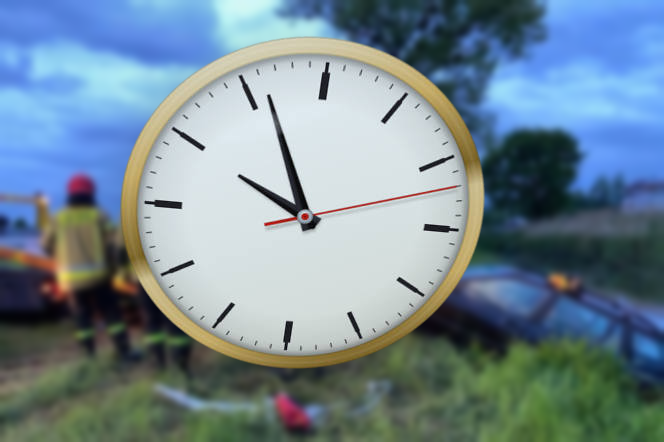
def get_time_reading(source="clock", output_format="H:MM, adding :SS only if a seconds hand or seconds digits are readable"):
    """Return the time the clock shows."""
9:56:12
